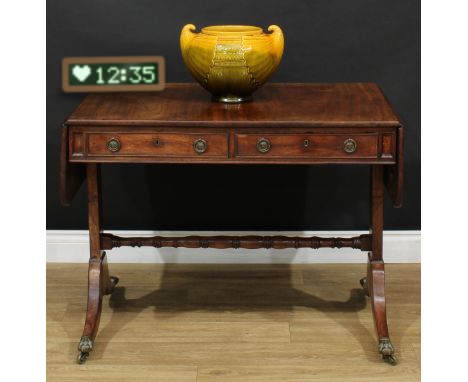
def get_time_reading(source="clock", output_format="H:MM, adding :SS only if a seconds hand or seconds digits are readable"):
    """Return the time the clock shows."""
12:35
